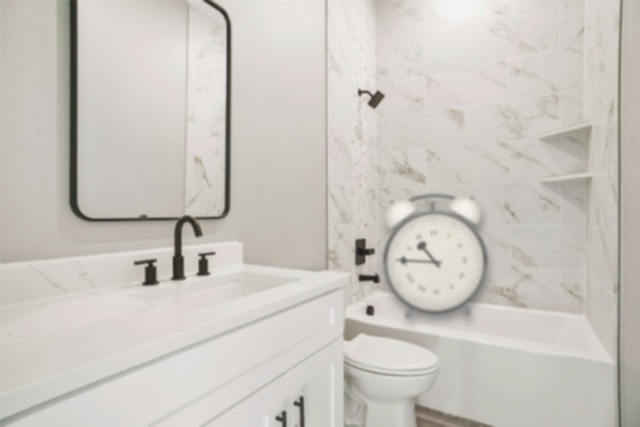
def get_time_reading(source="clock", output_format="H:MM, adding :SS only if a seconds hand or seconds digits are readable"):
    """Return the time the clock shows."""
10:46
